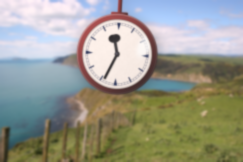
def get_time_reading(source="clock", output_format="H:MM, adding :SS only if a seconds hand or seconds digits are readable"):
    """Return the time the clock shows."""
11:34
